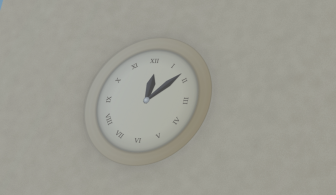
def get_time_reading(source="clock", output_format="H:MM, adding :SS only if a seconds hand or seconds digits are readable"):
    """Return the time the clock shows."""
12:08
